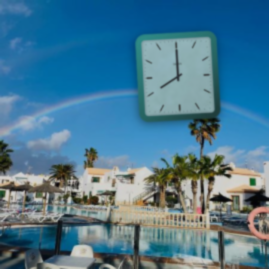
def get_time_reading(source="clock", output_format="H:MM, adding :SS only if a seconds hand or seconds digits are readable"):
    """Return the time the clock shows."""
8:00
